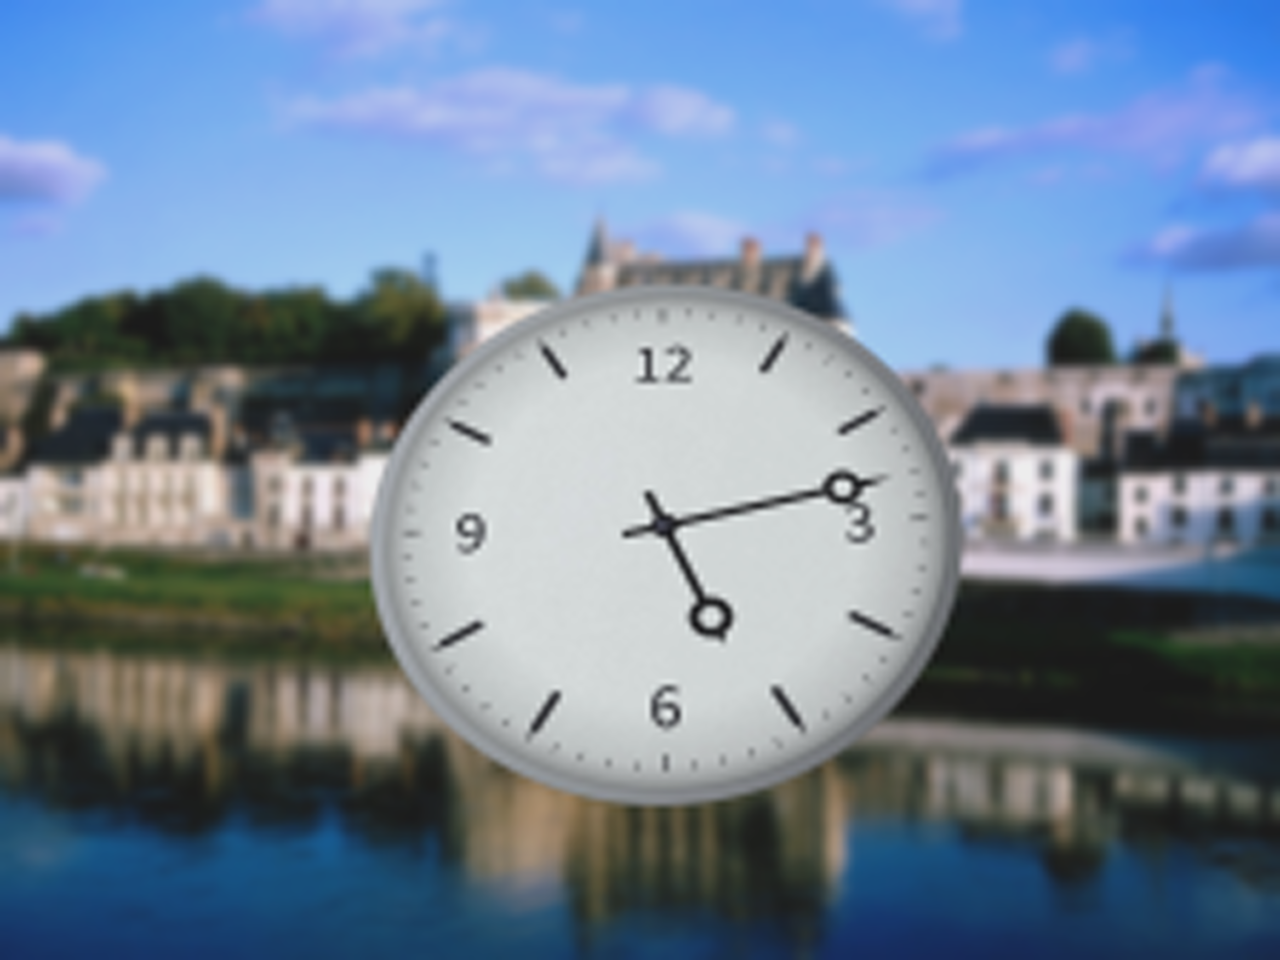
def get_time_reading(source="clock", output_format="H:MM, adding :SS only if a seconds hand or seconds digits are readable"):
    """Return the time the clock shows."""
5:13
